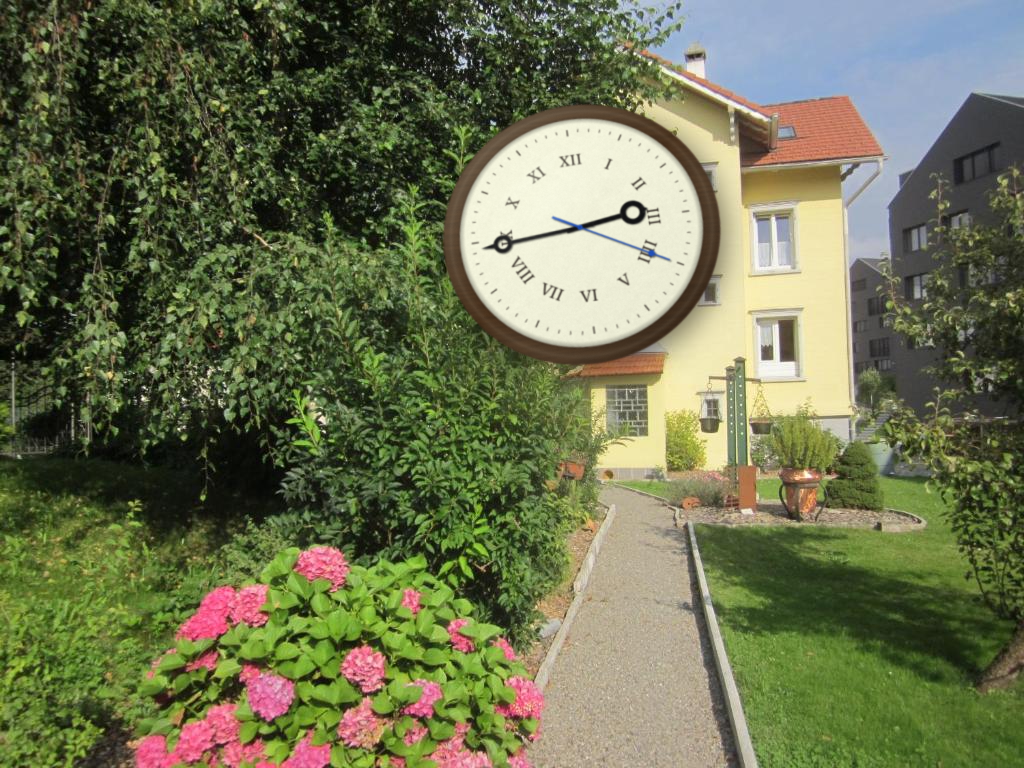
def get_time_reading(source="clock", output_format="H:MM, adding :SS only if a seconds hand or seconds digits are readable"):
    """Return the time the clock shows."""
2:44:20
